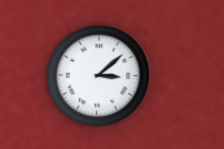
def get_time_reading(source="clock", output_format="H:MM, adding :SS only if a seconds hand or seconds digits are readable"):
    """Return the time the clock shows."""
3:08
